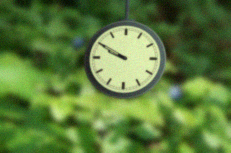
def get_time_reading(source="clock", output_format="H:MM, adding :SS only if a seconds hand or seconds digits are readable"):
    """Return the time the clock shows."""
9:50
